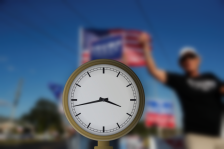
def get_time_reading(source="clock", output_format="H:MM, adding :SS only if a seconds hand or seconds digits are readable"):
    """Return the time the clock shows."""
3:43
